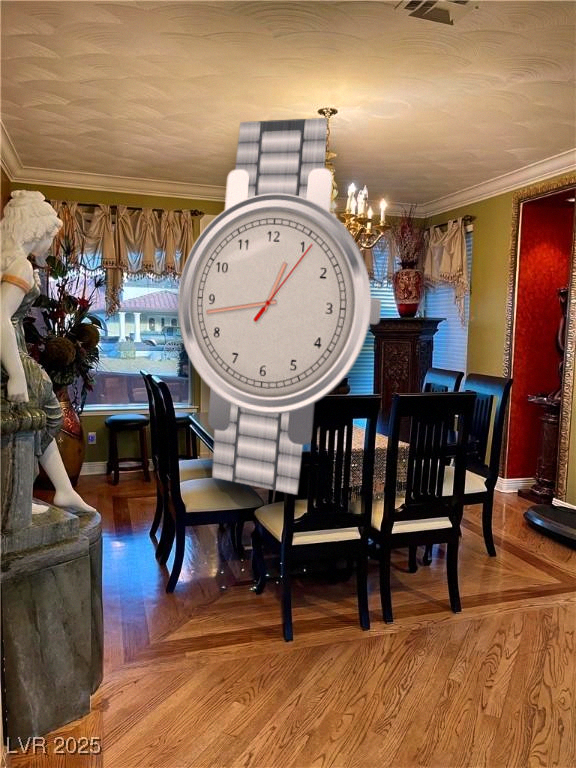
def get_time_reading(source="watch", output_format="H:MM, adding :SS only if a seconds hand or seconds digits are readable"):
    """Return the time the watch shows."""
12:43:06
